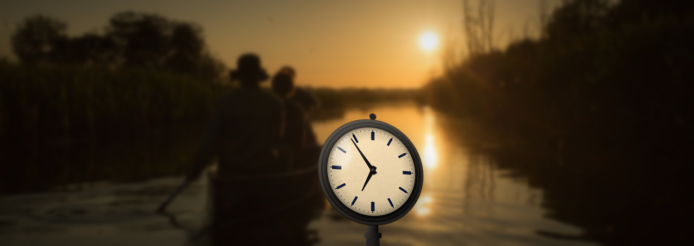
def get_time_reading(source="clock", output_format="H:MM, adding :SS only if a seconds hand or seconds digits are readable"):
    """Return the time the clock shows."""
6:54
